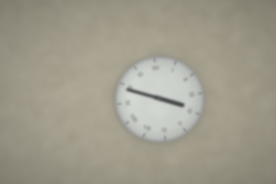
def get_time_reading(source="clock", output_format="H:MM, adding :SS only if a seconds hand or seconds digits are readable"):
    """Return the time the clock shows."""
3:49
